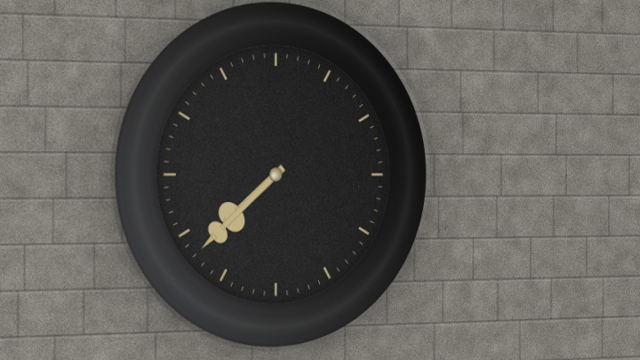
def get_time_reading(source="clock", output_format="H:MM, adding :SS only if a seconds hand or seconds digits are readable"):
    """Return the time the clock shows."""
7:38
